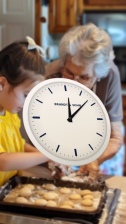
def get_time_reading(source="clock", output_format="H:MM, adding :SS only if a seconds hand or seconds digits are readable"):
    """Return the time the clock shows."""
12:08
